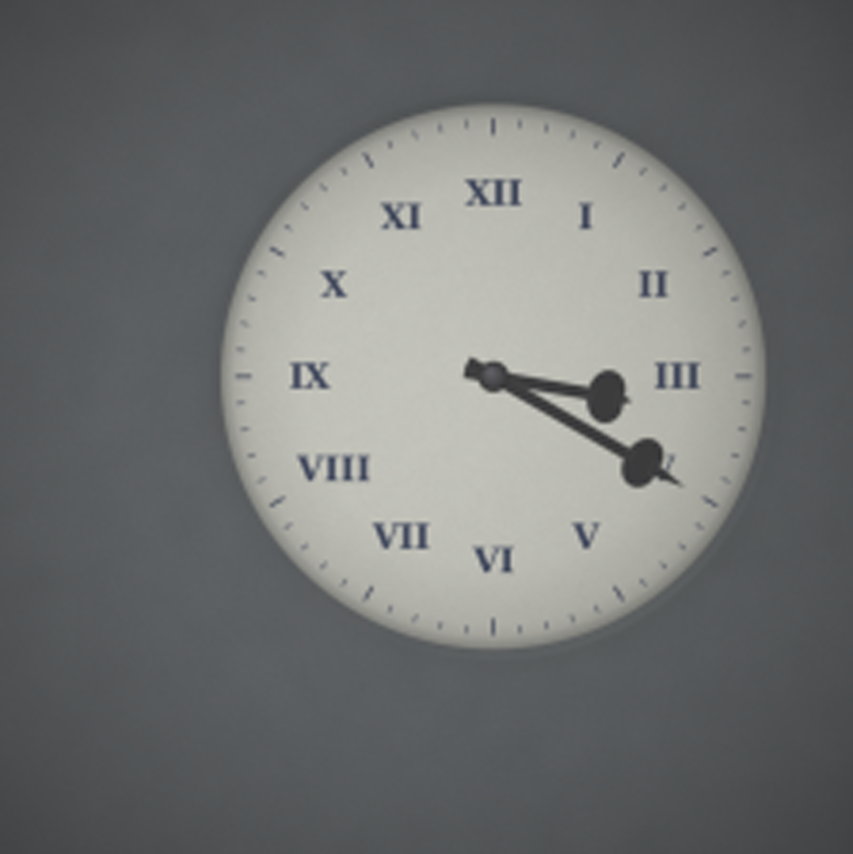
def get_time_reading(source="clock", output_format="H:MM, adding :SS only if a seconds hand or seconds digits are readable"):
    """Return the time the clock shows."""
3:20
